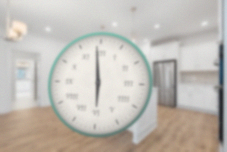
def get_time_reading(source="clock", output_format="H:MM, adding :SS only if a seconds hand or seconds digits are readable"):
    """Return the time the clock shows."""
5:59
